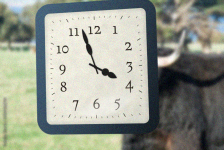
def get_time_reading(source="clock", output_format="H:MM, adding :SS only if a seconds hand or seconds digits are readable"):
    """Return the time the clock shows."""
3:57
